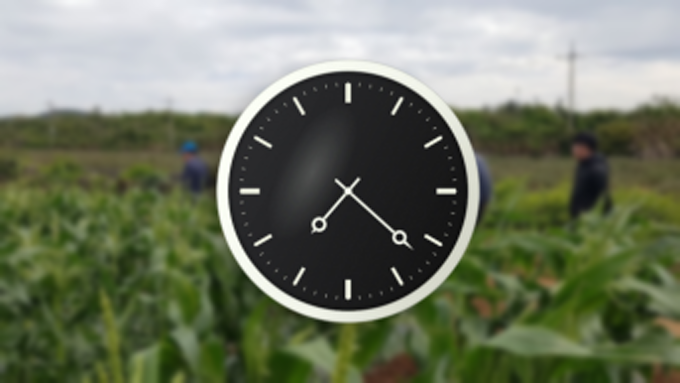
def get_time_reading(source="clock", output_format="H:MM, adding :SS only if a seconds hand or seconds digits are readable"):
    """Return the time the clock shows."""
7:22
